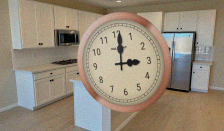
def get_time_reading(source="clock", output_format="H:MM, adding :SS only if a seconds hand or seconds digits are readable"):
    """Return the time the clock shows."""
3:01
